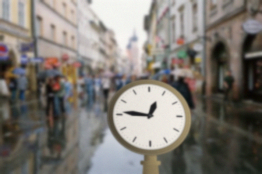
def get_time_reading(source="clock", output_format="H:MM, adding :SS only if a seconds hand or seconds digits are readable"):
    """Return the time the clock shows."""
12:46
